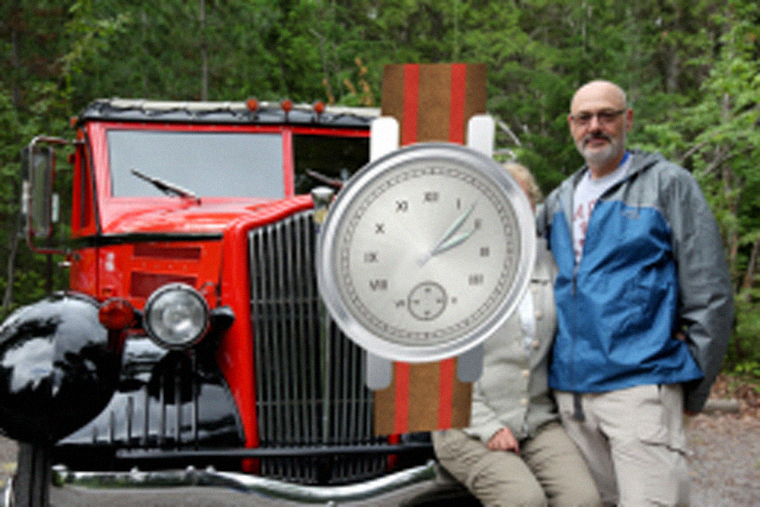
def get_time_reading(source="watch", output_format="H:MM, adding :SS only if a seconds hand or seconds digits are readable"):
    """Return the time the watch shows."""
2:07
